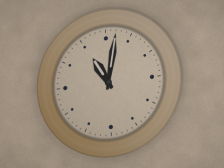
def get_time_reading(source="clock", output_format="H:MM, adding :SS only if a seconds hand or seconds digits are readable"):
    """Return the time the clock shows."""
11:02
